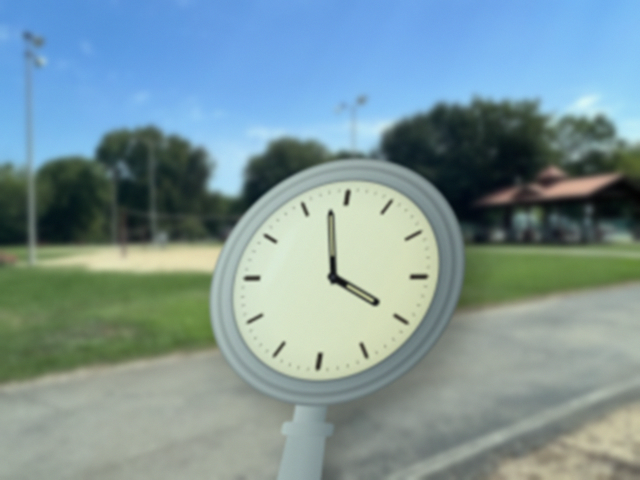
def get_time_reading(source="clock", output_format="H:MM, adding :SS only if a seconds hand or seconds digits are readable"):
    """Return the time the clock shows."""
3:58
